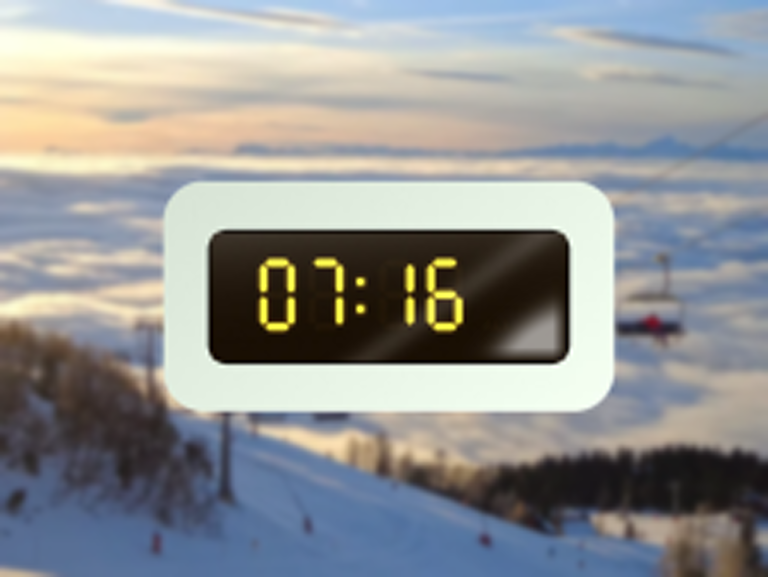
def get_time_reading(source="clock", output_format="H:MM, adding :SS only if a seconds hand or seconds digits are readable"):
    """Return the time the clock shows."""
7:16
